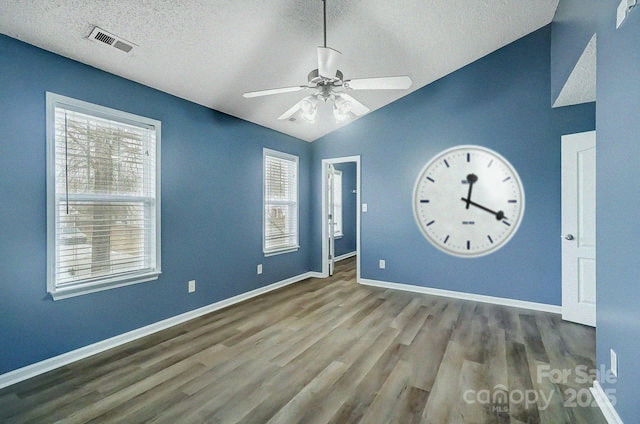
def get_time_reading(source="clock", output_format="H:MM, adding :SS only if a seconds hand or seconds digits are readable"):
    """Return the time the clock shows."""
12:19
